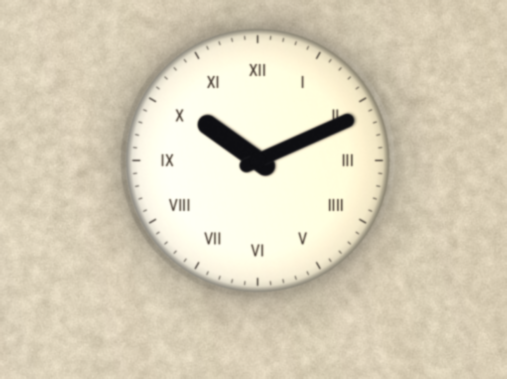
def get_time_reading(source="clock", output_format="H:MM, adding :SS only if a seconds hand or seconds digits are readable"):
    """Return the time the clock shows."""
10:11
